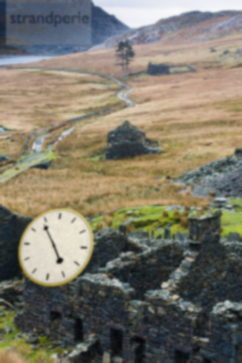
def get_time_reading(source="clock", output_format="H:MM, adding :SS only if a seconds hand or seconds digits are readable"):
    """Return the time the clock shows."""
4:54
